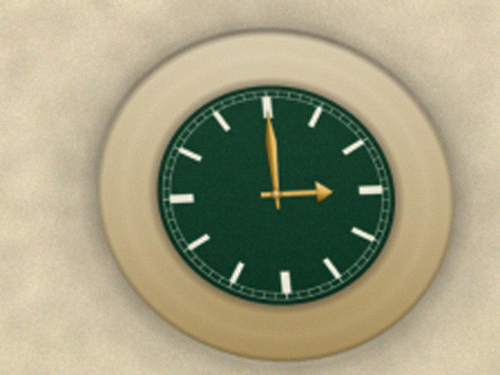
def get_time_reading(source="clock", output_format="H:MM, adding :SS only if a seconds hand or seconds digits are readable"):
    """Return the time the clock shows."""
3:00
